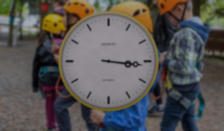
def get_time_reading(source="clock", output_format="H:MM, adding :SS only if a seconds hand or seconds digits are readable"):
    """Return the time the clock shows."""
3:16
